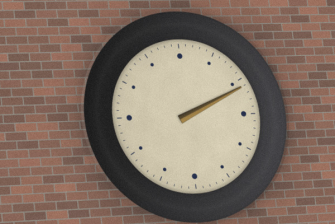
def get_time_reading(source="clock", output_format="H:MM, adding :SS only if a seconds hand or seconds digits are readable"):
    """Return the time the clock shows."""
2:11
